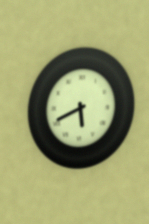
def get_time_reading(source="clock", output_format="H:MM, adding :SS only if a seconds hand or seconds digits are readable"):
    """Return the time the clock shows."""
5:41
